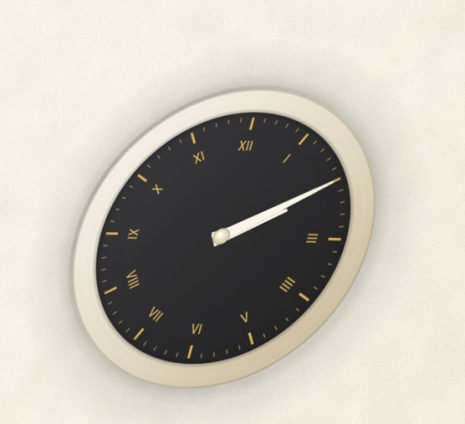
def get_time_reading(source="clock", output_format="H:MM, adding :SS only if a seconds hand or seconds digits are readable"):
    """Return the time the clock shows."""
2:10
